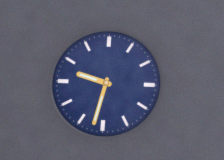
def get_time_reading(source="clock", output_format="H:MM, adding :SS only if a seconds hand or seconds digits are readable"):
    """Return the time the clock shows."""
9:32
